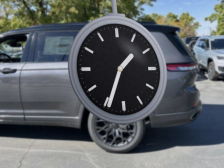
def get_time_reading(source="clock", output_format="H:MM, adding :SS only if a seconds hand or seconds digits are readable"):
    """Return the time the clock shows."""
1:34
